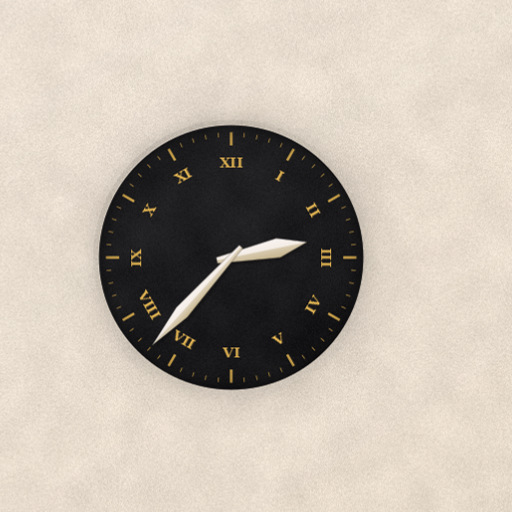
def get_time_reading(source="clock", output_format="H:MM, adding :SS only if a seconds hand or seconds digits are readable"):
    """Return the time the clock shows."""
2:37
